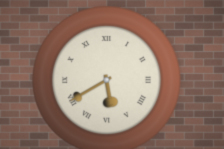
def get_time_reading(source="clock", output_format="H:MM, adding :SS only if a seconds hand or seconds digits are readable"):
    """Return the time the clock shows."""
5:40
